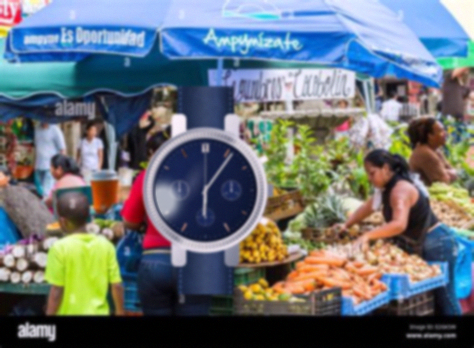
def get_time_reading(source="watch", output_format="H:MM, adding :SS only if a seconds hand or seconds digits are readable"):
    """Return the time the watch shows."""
6:06
